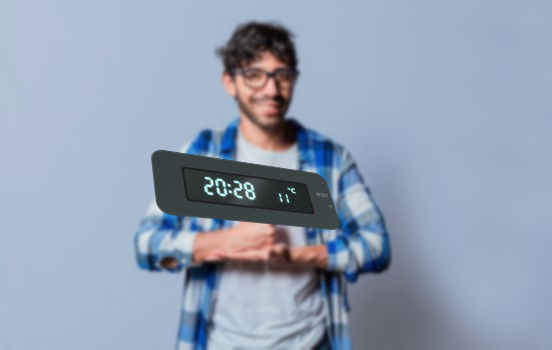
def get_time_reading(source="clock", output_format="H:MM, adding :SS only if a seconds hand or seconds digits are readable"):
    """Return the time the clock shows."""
20:28
